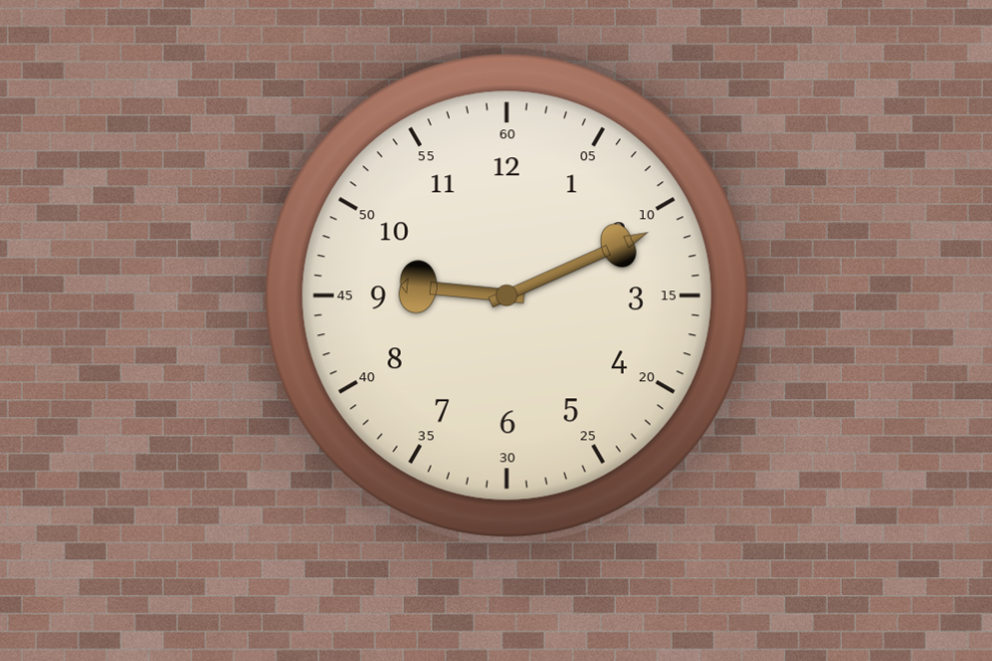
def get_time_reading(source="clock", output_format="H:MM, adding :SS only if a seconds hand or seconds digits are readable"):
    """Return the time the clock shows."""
9:11
